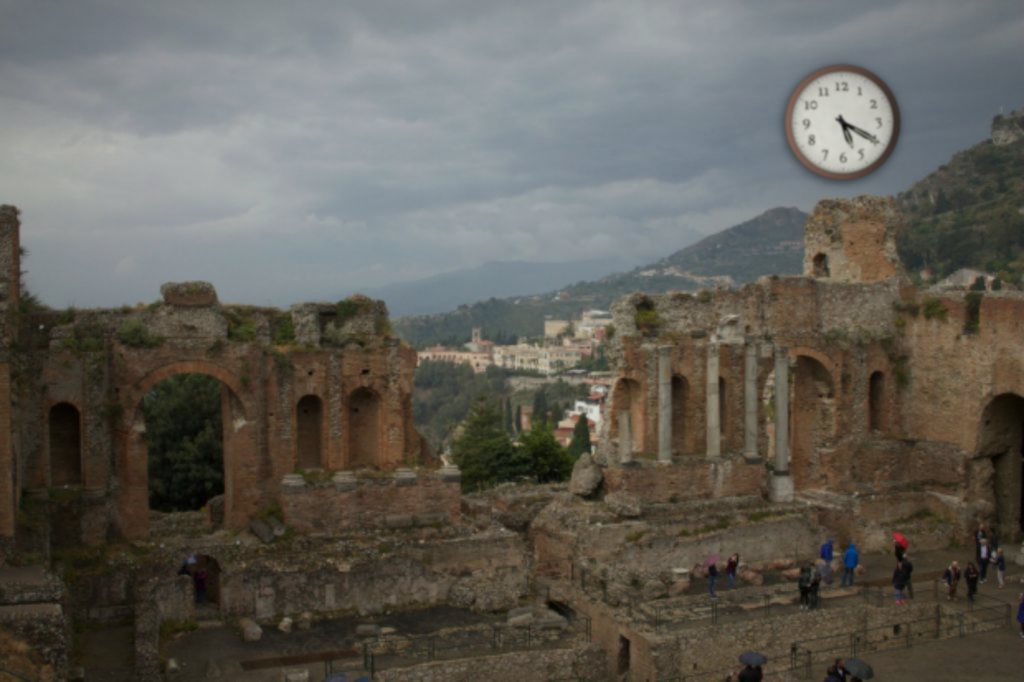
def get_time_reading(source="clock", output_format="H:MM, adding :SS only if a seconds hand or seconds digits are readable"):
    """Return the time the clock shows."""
5:20
